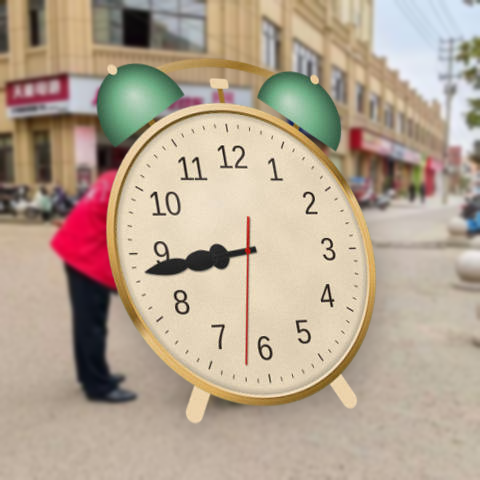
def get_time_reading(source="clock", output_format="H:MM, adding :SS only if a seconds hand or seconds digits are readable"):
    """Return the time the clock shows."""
8:43:32
